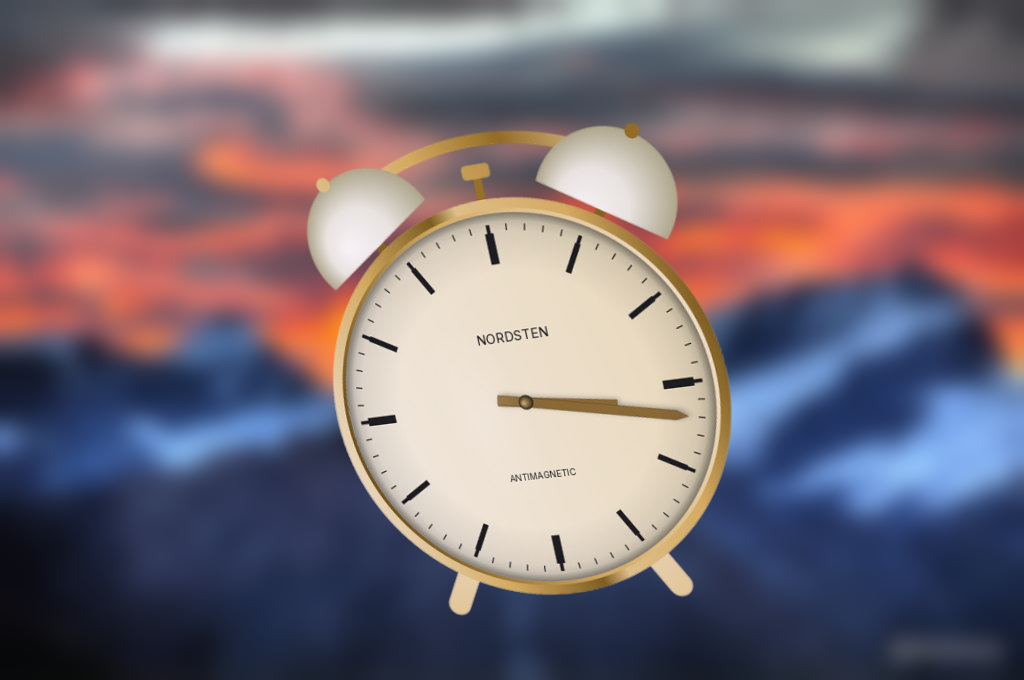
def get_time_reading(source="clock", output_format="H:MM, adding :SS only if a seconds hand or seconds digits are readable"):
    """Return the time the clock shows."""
3:17
